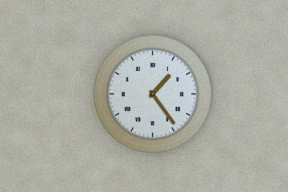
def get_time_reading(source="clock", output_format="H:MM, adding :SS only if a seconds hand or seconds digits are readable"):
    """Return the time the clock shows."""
1:24
